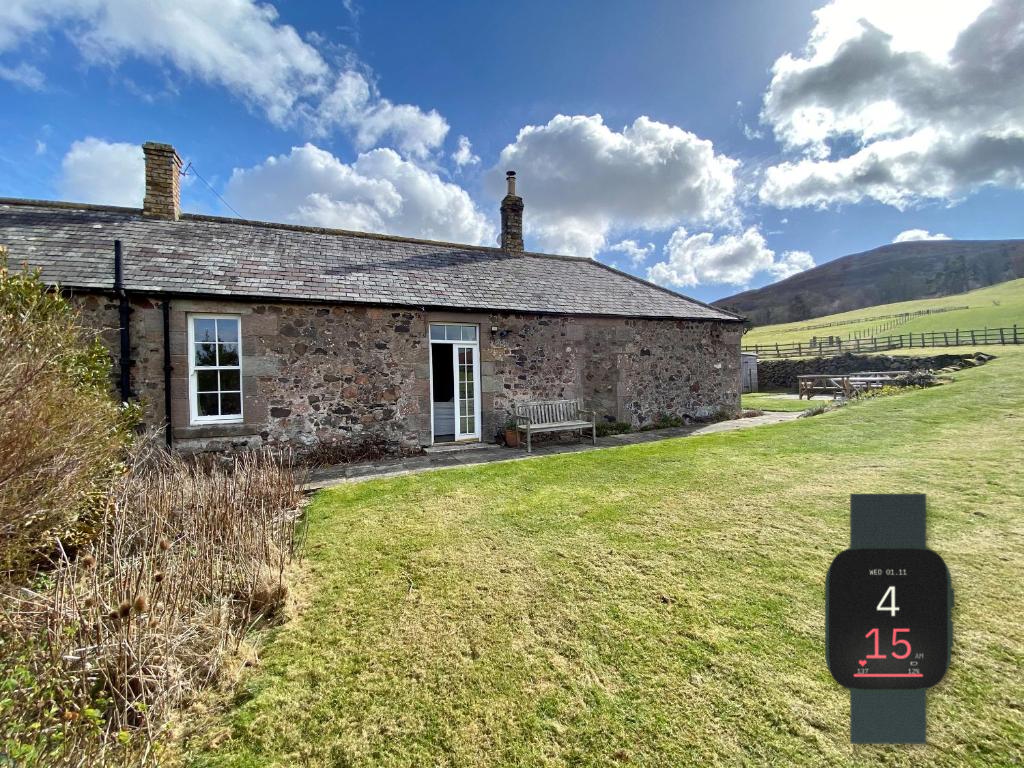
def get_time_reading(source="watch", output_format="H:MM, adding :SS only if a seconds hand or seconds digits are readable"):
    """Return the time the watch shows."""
4:15
